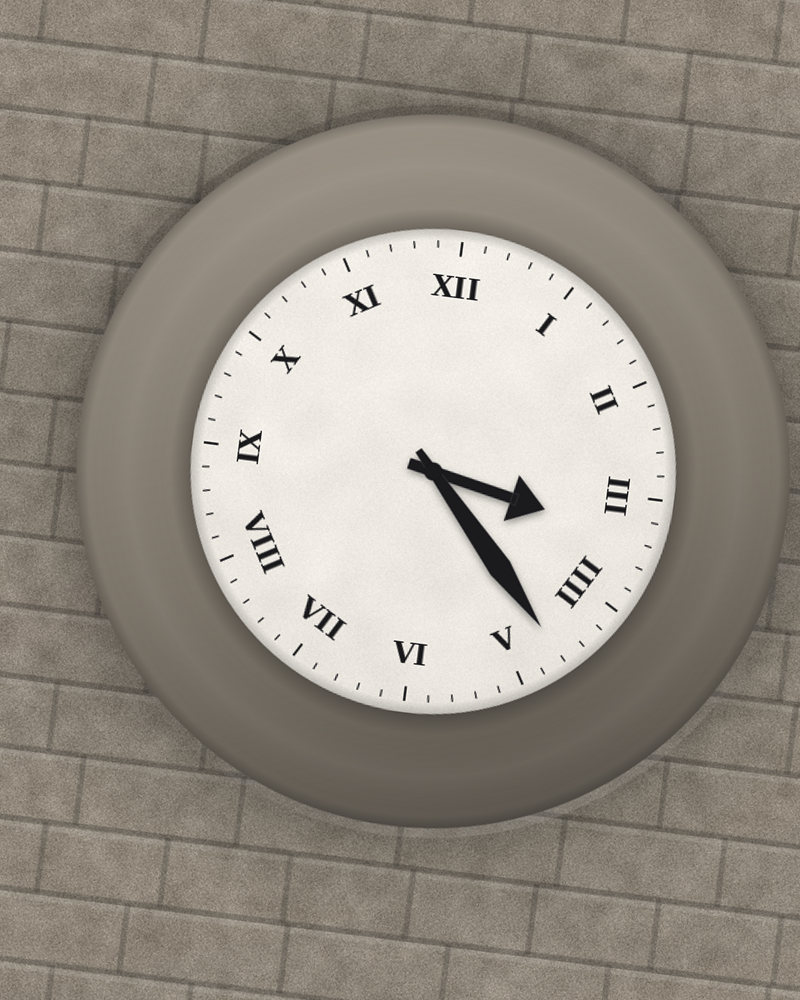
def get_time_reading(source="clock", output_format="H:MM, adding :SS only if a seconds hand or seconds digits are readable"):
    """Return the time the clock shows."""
3:23
